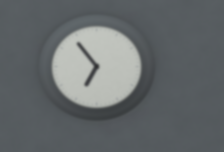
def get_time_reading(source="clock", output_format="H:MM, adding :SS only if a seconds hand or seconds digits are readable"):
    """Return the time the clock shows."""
6:54
